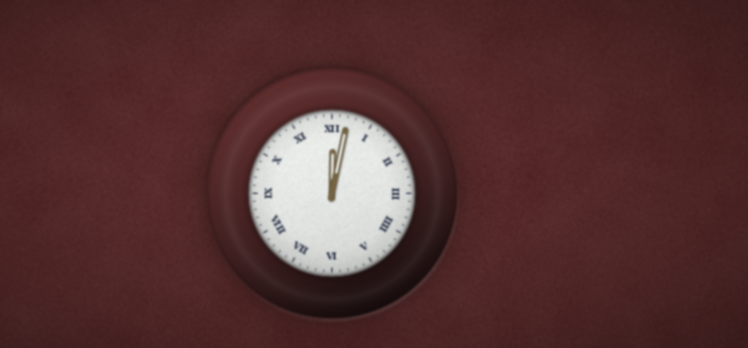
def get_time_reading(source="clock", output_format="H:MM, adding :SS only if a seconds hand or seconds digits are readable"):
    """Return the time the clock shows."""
12:02
